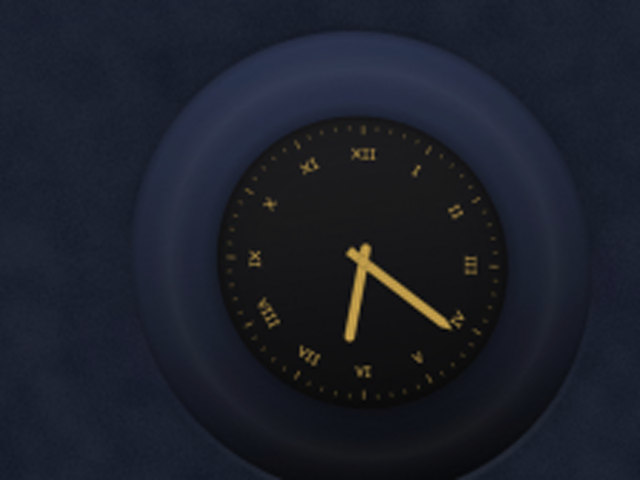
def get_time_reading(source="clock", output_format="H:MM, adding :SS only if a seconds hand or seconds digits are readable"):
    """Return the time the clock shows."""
6:21
